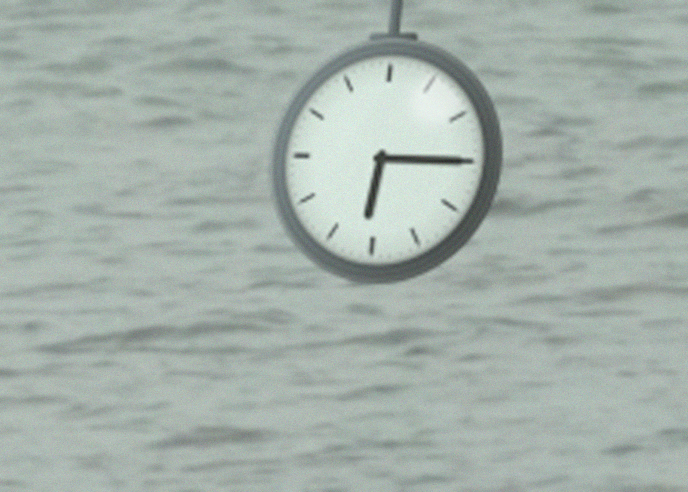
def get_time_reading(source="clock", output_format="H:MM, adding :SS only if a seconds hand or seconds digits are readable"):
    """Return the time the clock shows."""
6:15
